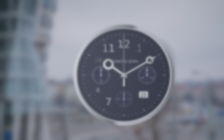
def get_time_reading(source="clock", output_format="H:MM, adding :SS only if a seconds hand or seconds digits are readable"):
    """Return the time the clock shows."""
10:10
